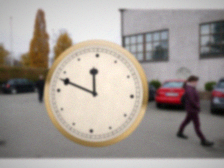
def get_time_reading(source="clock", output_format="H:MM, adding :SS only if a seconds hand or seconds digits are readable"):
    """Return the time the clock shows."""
11:48
